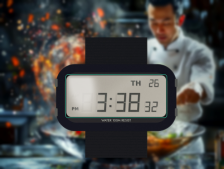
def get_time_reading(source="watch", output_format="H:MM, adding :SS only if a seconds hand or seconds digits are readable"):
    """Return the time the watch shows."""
3:38:32
